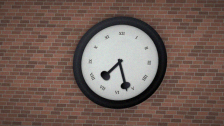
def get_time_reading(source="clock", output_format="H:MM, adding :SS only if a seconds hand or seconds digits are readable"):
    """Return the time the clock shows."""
7:27
